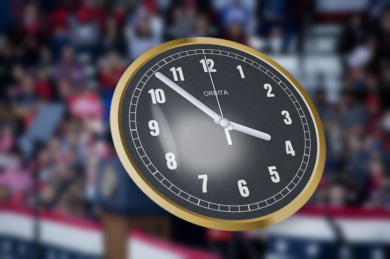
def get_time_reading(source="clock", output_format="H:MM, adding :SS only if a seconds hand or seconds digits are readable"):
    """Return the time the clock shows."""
3:53:00
